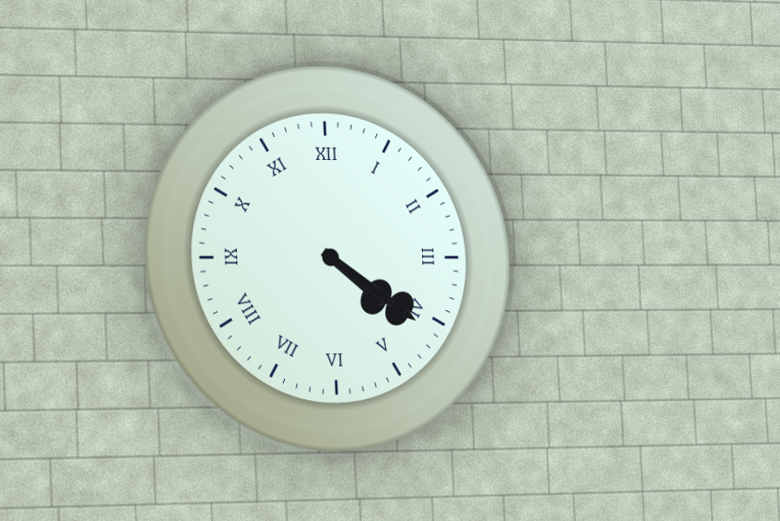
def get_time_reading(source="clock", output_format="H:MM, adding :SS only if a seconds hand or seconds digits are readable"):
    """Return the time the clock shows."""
4:21
